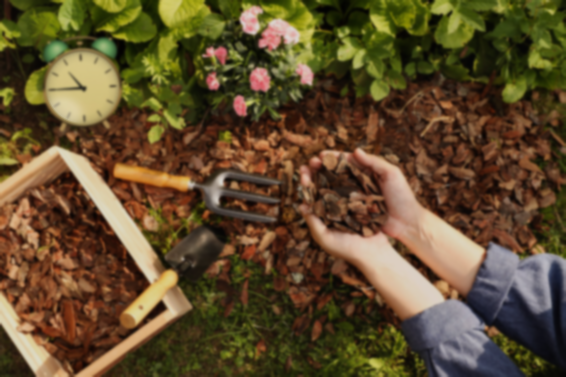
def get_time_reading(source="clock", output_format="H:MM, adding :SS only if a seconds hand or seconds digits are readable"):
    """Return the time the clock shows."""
10:45
